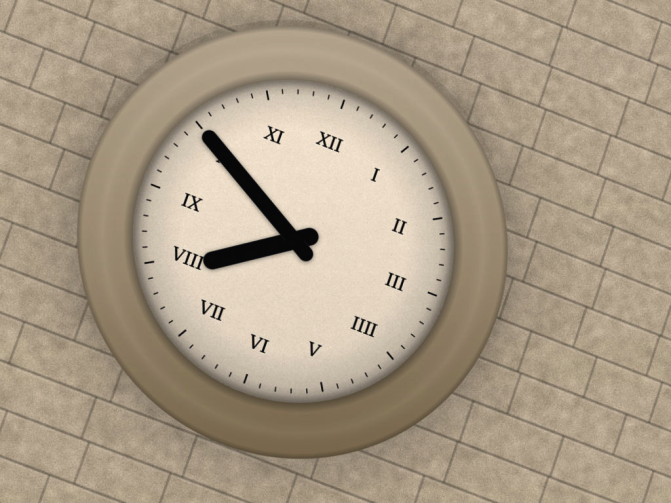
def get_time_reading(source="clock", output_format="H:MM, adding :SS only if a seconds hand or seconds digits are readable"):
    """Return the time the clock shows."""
7:50
